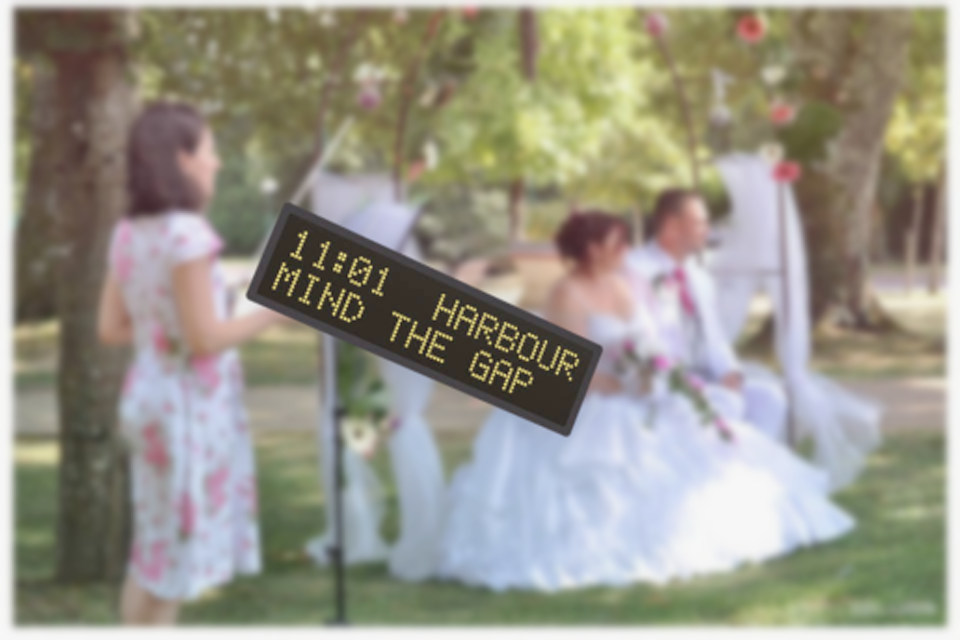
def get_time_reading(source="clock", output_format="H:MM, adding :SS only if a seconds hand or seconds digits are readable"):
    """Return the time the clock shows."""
11:01
